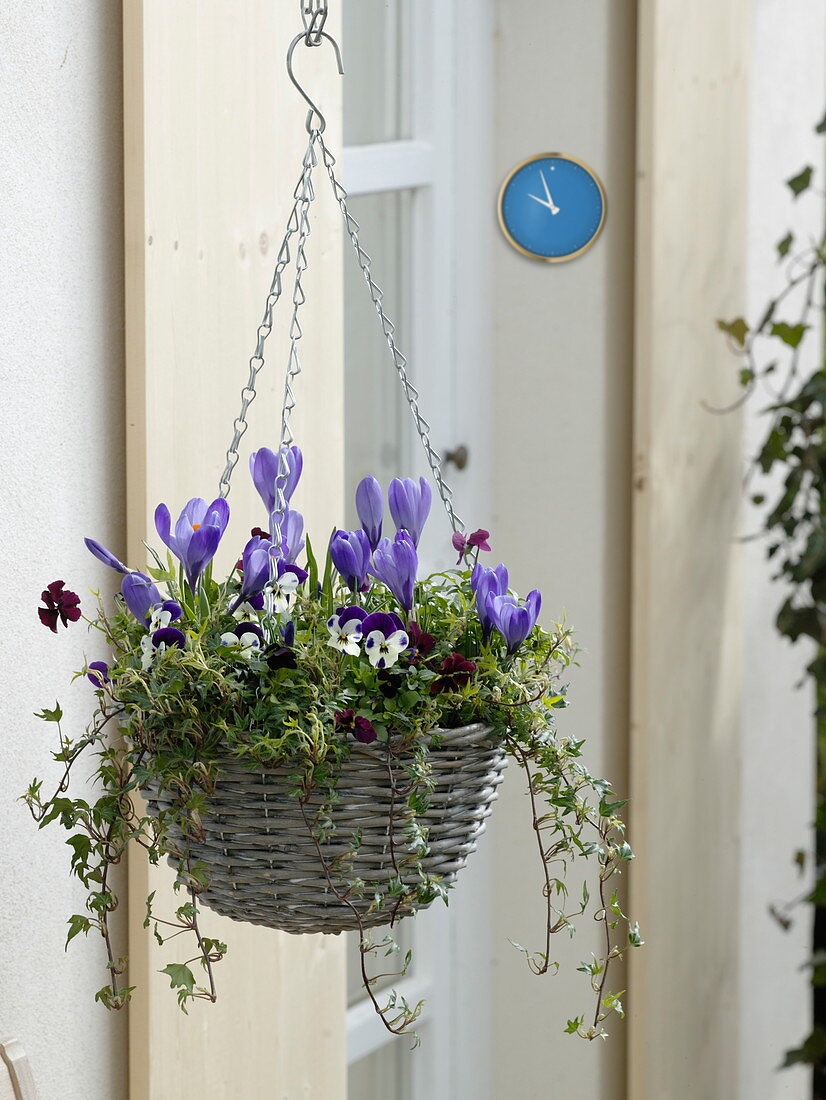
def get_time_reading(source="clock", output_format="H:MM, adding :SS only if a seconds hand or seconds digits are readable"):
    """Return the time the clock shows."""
9:57
